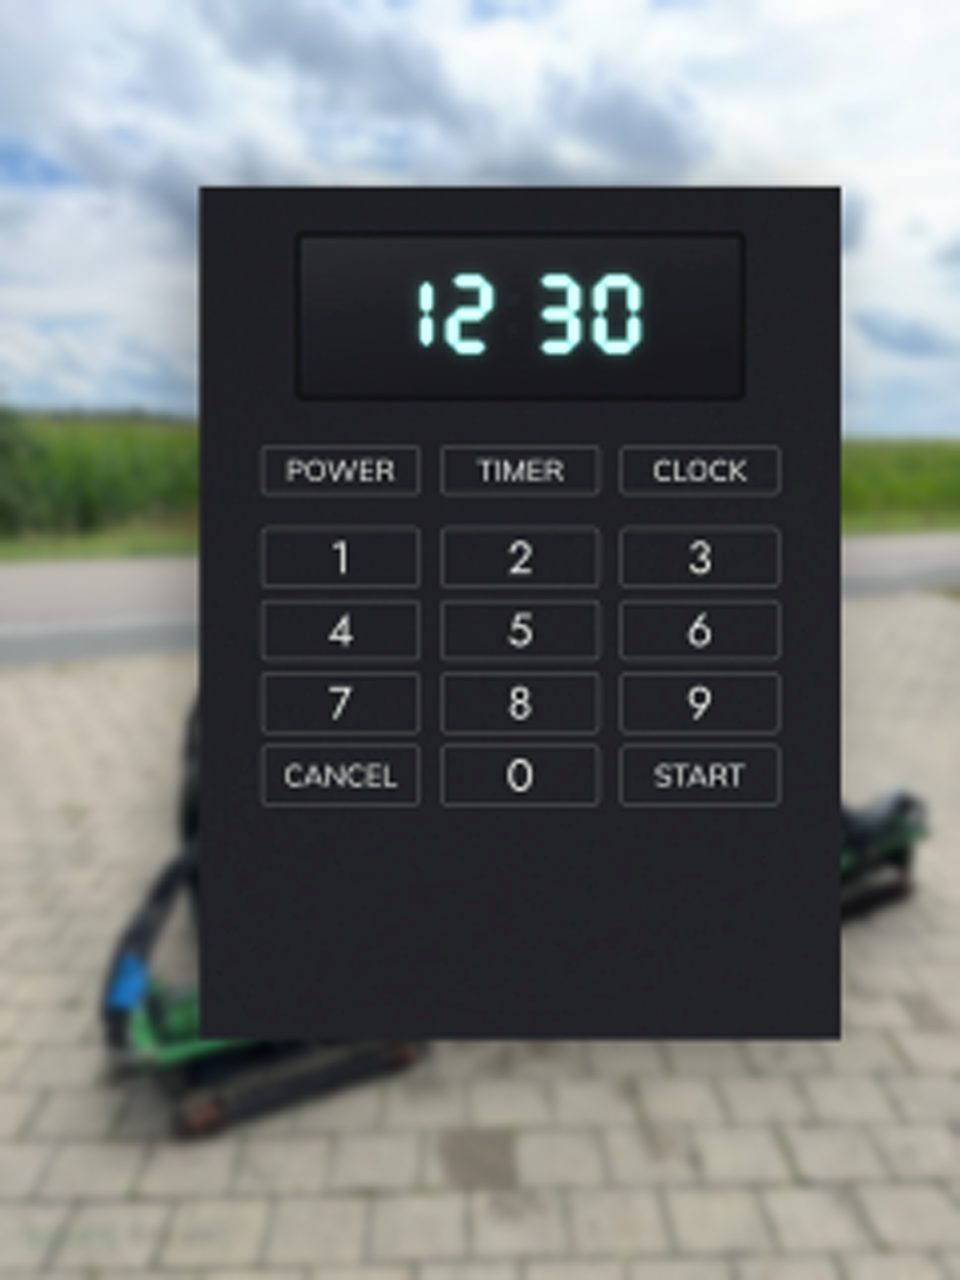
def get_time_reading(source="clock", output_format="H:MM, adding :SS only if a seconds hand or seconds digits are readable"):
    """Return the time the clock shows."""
12:30
